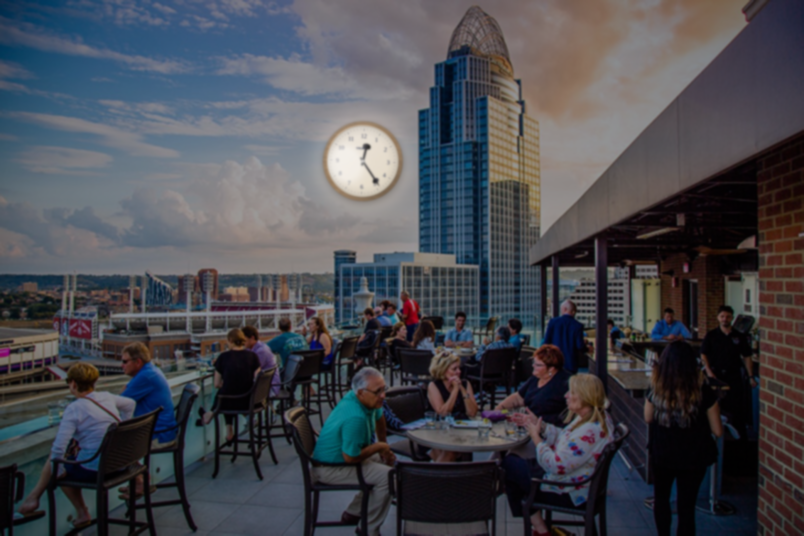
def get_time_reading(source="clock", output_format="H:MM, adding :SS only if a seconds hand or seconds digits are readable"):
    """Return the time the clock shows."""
12:24
